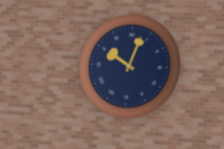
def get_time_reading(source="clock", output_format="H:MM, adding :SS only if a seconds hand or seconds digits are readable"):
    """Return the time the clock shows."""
10:03
